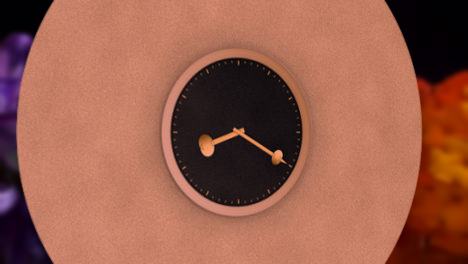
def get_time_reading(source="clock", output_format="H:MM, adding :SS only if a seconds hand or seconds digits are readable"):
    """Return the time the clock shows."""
8:20
